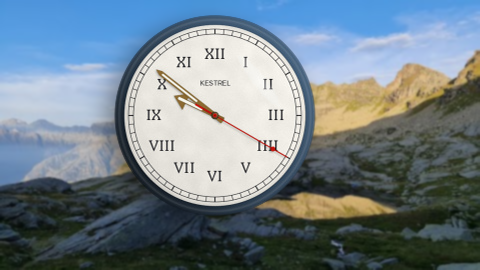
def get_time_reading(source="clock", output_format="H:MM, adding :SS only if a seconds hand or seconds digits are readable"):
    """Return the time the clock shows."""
9:51:20
